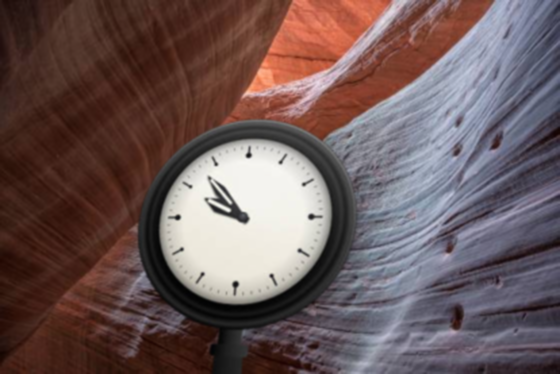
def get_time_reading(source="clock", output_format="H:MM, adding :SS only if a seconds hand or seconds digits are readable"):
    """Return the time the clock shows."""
9:53
